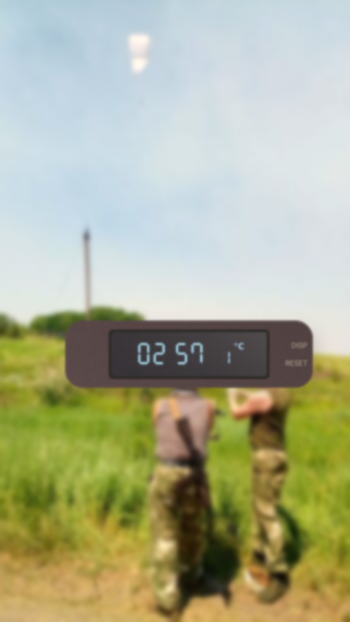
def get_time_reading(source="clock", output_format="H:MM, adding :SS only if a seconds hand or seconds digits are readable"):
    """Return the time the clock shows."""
2:57
